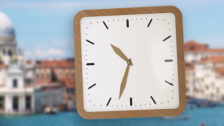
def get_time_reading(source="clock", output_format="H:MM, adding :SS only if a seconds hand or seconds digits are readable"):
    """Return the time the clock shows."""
10:33
